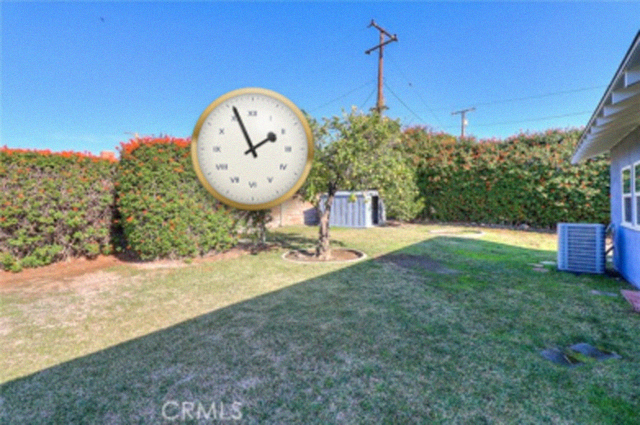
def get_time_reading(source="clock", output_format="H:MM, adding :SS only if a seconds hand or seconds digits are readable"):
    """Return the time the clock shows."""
1:56
